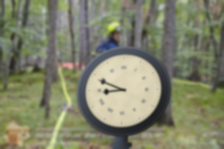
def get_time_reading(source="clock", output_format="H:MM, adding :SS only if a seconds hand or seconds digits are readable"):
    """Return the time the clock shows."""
8:49
